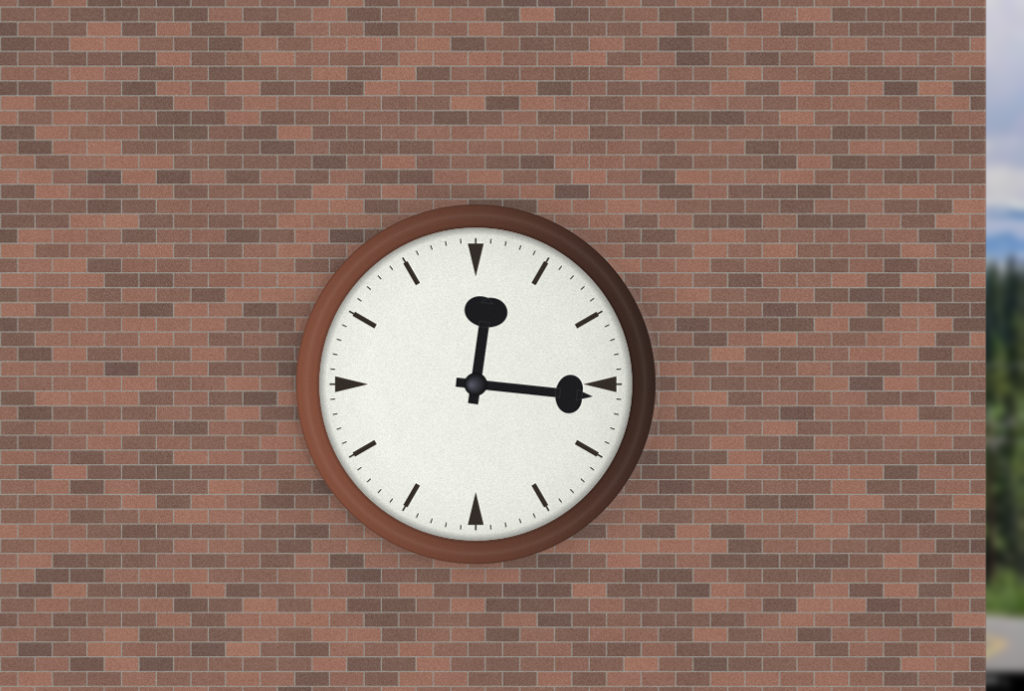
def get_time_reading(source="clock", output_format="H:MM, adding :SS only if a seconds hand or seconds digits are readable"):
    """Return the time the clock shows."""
12:16
